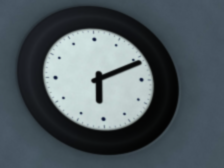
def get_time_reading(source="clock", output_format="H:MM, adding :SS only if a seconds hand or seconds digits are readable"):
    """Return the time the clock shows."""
6:11
